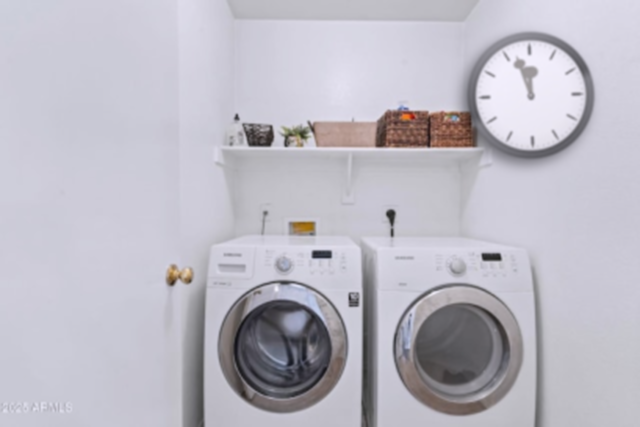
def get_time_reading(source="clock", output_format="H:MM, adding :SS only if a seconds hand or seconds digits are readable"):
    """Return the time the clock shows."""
11:57
